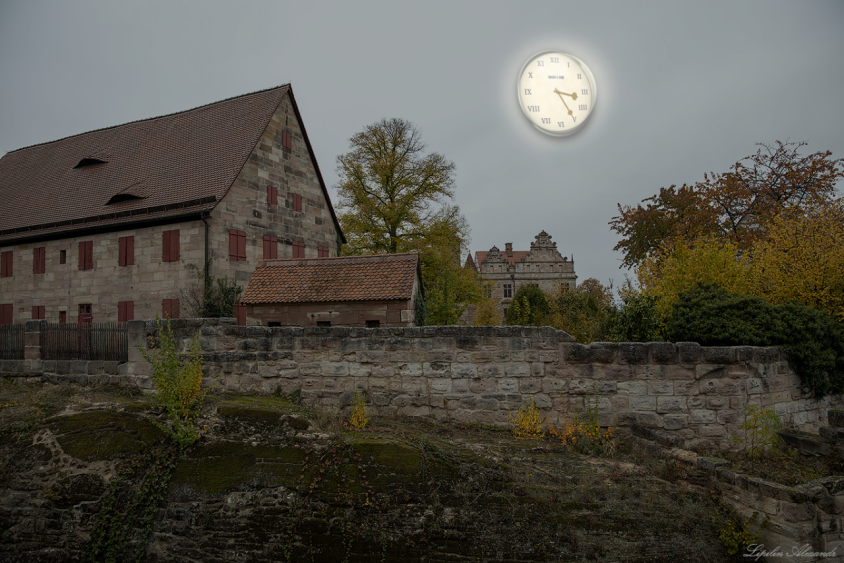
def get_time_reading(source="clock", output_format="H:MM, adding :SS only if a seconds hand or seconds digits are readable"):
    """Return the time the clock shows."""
3:25
